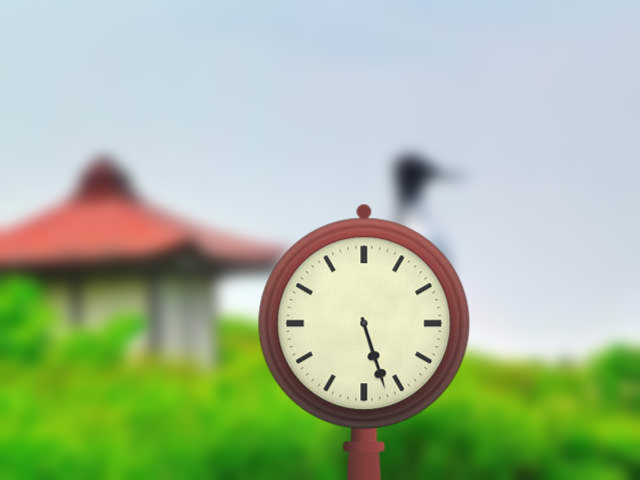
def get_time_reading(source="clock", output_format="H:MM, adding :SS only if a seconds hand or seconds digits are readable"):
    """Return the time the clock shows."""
5:27
